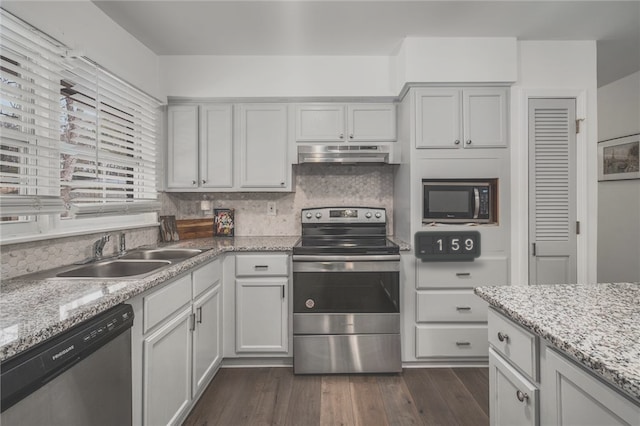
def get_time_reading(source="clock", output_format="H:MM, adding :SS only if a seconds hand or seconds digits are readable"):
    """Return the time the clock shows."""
1:59
